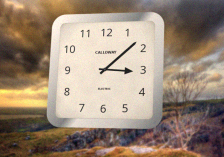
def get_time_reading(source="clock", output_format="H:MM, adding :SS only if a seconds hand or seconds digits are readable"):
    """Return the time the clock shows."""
3:08
